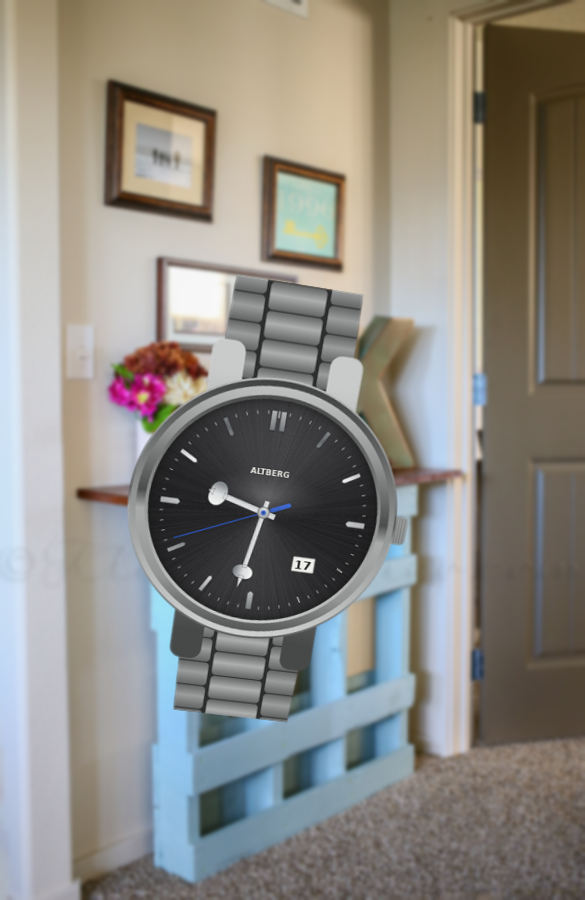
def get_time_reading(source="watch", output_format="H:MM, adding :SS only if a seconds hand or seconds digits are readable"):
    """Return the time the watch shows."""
9:31:41
